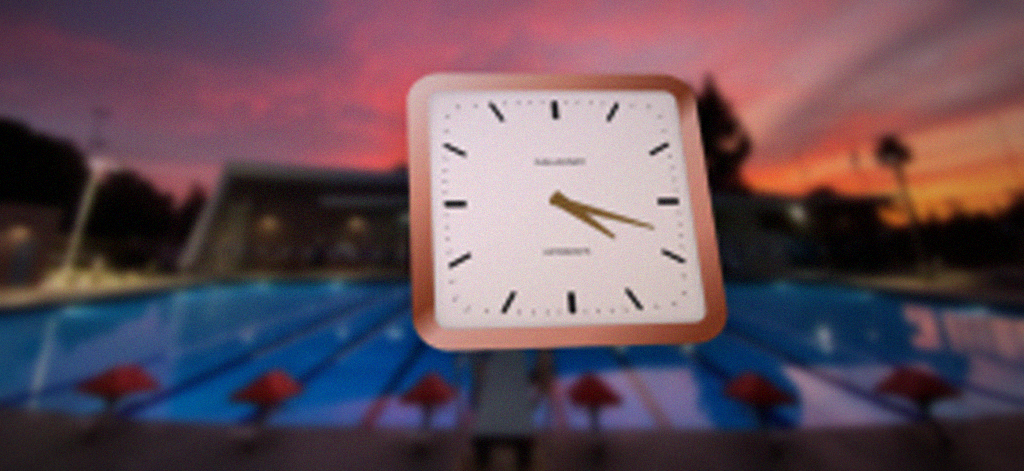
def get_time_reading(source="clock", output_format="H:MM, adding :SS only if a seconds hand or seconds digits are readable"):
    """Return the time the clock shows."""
4:18
